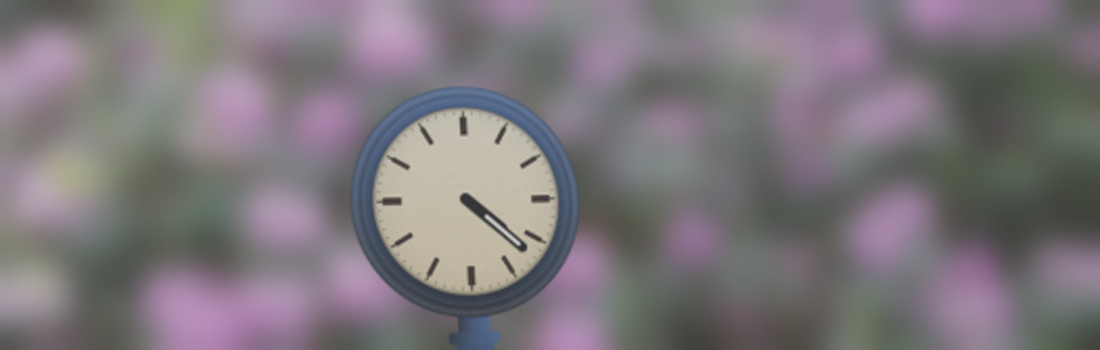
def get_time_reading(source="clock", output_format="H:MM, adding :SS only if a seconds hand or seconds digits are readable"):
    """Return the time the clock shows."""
4:22
